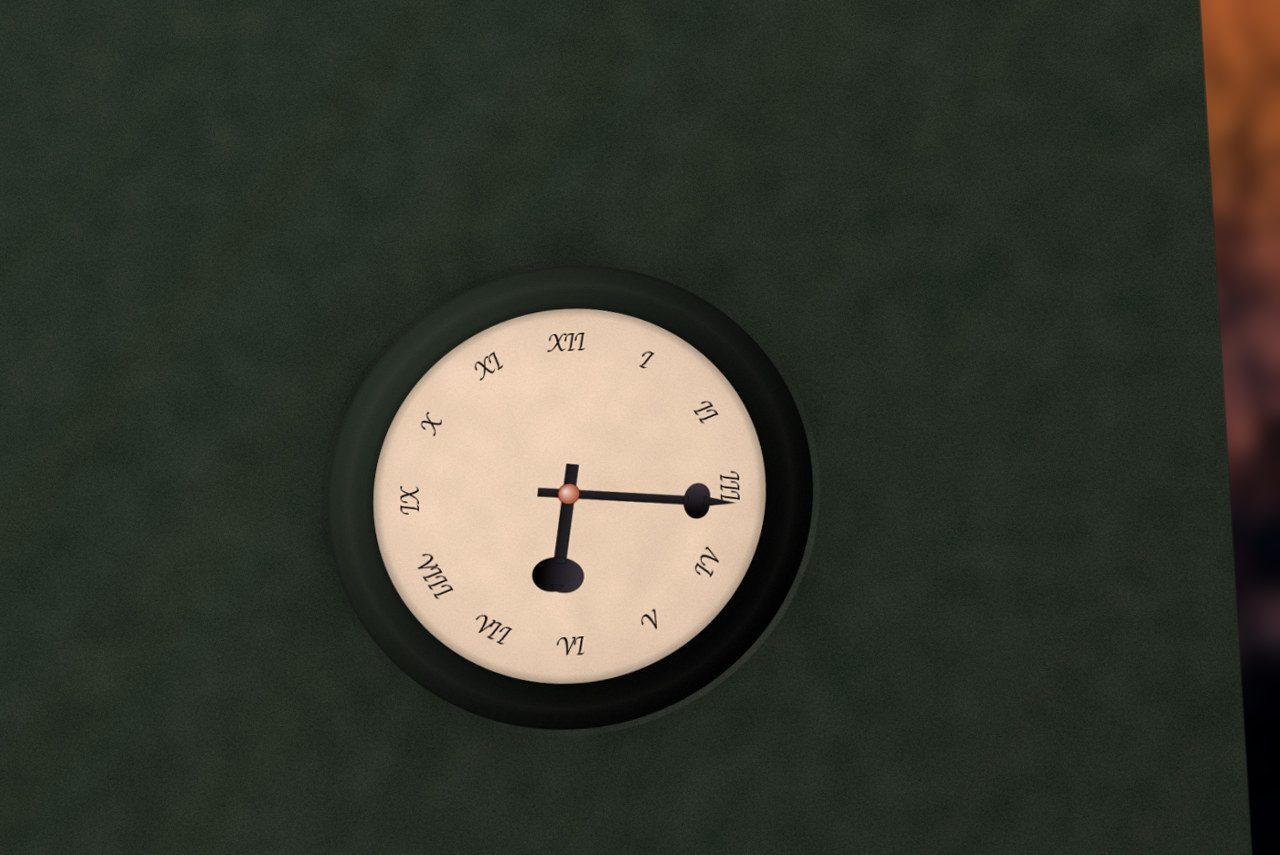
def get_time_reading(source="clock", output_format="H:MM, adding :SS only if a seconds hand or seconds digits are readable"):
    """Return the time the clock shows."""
6:16
